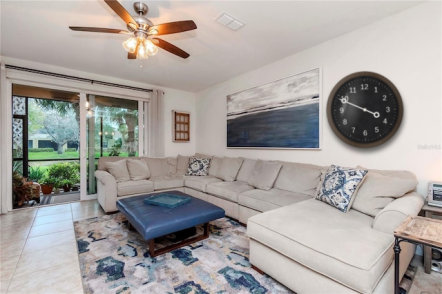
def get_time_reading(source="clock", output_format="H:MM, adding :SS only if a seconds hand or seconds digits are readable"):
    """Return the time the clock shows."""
3:49
